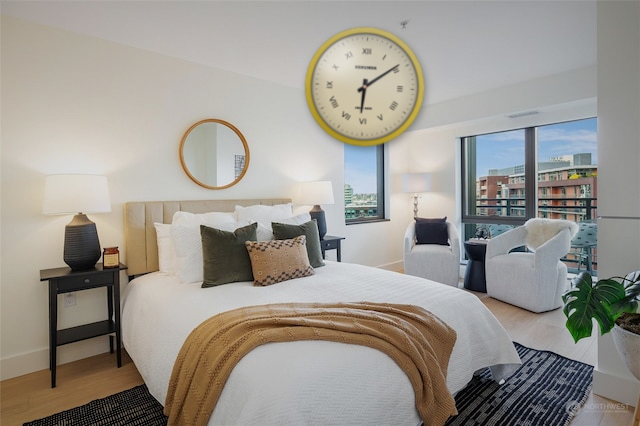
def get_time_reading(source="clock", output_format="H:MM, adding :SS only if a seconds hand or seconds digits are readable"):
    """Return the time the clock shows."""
6:09
